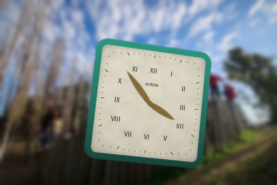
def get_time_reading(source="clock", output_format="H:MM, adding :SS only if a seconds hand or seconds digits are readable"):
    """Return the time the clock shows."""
3:53
